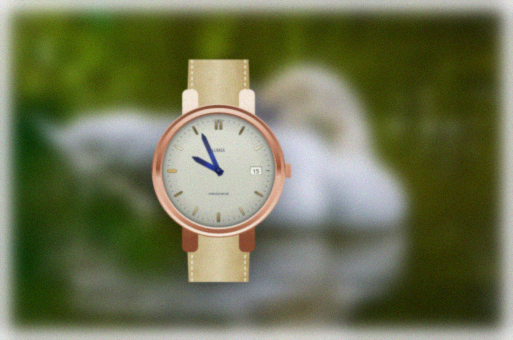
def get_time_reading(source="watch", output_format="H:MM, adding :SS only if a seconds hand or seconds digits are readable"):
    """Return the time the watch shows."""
9:56
